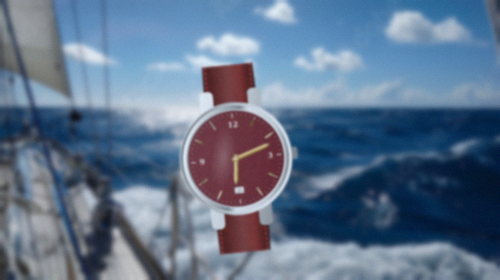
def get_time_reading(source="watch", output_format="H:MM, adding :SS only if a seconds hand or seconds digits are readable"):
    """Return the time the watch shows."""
6:12
